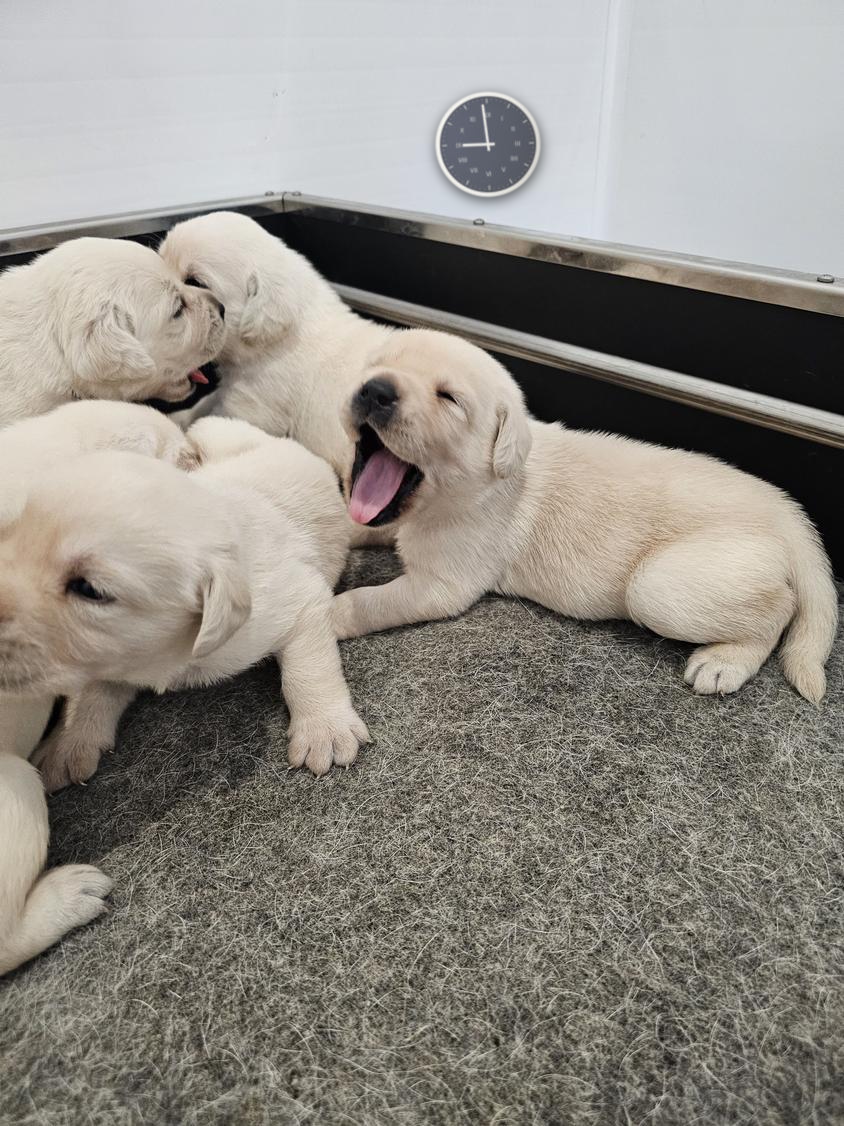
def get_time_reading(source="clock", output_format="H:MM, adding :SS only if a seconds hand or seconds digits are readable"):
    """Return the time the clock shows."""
8:59
